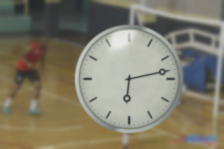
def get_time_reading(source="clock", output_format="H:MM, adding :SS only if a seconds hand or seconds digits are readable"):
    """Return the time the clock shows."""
6:13
